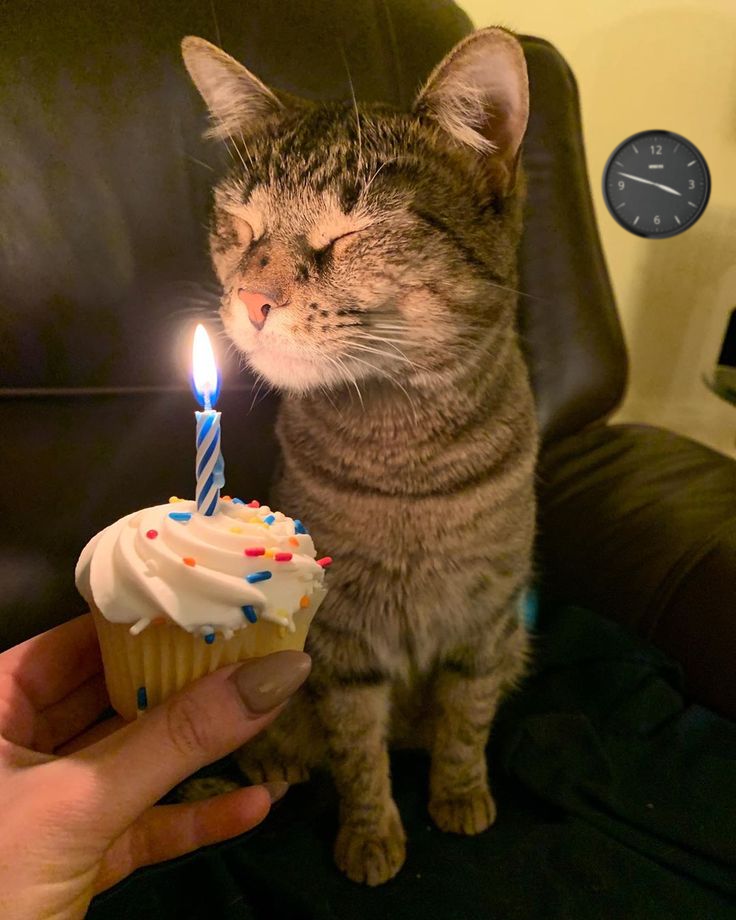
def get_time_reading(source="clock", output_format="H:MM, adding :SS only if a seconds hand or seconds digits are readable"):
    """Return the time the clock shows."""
3:48
